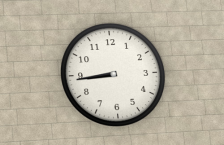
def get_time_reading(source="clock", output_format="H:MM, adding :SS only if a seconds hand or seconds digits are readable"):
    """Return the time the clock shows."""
8:44
